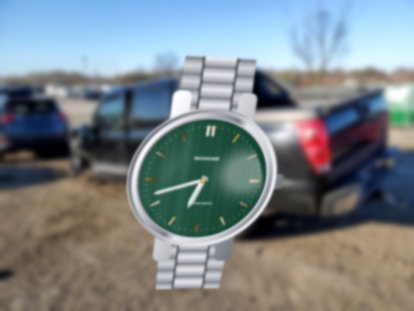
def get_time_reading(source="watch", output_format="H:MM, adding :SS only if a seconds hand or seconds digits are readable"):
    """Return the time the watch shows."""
6:42
